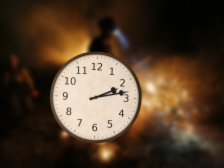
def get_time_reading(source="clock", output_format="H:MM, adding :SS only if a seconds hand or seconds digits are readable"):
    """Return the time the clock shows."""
2:13
